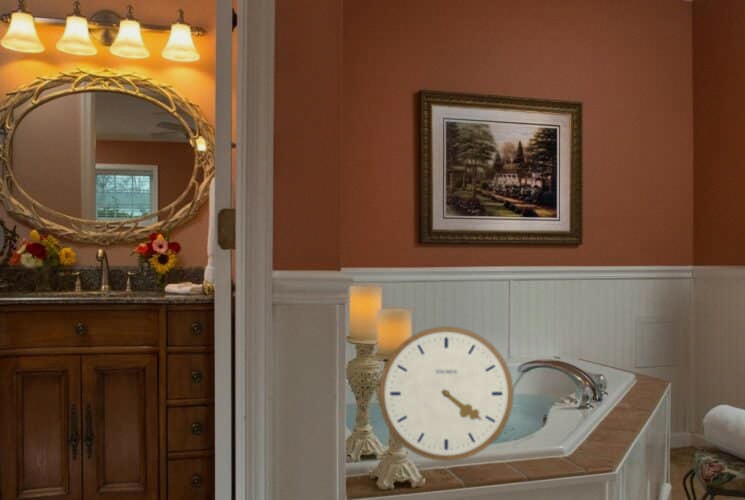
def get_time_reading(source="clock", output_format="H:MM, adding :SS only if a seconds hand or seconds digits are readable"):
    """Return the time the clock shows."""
4:21
